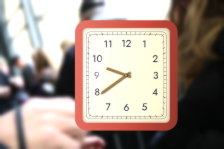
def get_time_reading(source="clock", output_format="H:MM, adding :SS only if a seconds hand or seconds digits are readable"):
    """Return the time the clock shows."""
9:39
